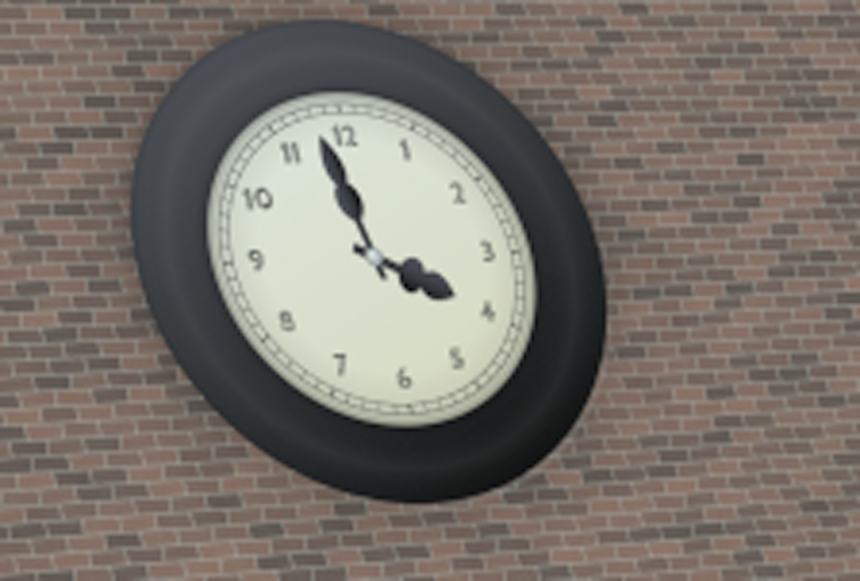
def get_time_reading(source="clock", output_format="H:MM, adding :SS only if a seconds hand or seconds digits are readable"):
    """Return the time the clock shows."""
3:58
